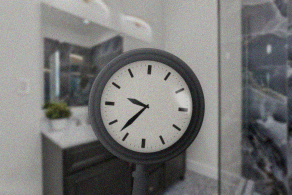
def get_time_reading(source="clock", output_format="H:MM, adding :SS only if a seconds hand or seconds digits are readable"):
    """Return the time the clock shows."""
9:37
